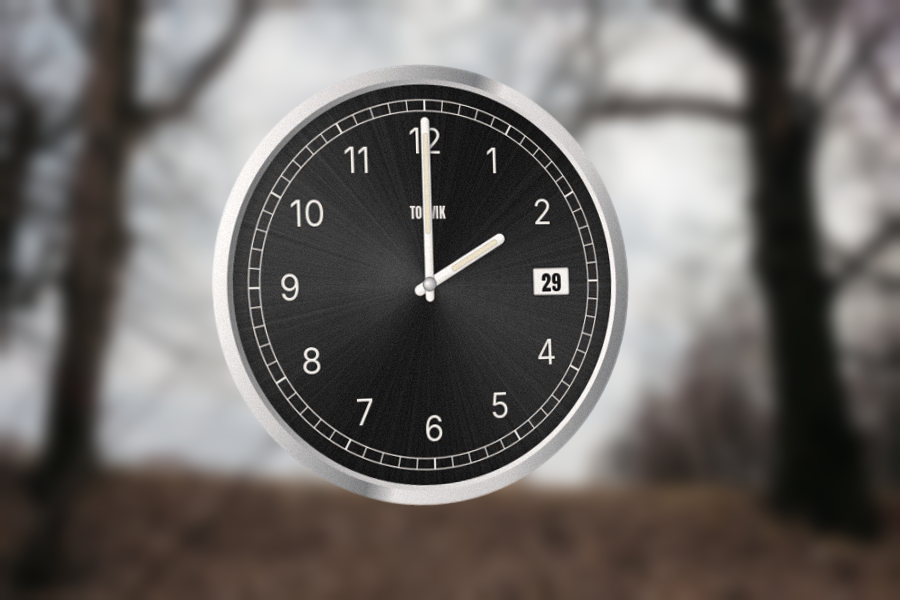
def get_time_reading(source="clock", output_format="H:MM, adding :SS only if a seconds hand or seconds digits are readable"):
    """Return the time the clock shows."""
2:00
